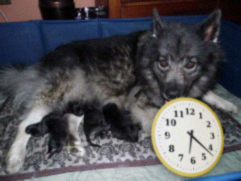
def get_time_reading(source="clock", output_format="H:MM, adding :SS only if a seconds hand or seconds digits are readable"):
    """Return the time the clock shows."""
6:22
